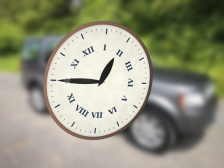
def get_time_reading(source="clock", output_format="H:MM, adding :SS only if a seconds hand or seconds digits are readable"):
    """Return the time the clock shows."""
1:50
